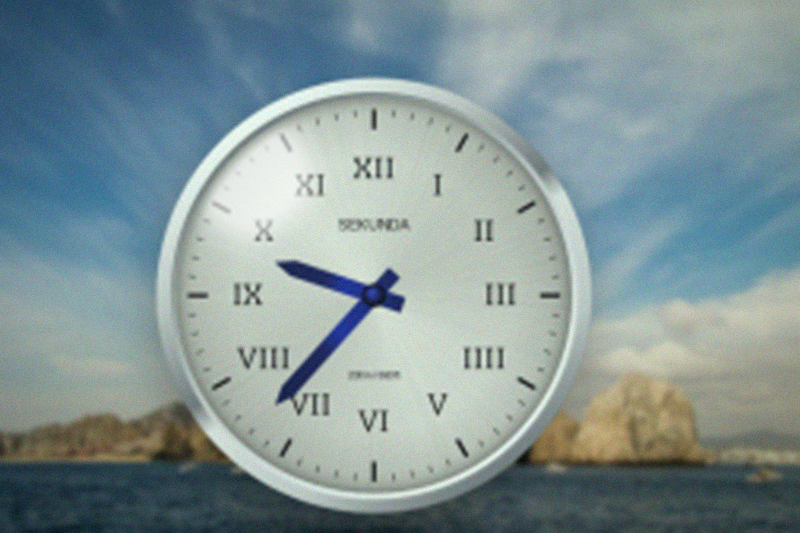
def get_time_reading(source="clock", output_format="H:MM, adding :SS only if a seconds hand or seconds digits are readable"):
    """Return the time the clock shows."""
9:37
